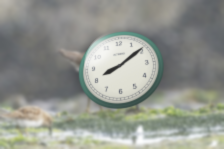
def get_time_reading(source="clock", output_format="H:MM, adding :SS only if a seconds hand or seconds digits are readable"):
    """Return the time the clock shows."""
8:09
